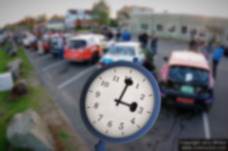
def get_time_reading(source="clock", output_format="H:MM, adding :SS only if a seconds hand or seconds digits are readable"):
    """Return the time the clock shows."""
3:01
